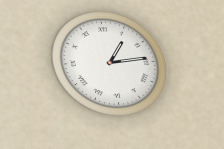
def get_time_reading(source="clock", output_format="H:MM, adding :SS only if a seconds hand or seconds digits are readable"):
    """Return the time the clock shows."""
1:14
